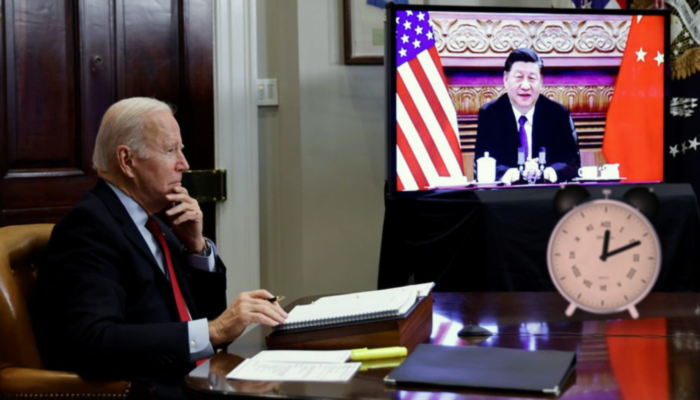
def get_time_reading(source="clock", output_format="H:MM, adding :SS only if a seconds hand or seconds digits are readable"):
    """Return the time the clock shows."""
12:11
